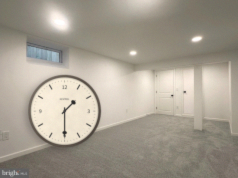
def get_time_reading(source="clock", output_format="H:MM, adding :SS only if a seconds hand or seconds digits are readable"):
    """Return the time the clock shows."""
1:30
